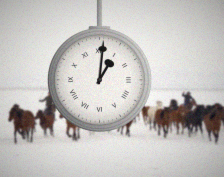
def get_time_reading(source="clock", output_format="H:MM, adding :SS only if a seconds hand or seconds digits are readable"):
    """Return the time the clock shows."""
1:01
